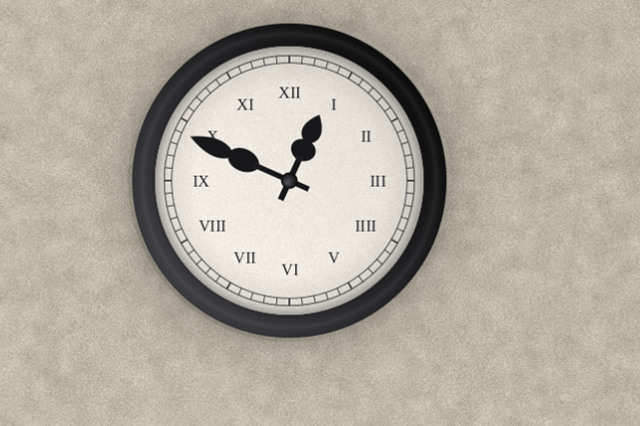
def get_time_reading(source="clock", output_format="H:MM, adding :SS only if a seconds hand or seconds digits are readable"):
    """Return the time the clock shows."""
12:49
